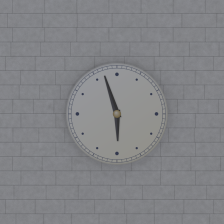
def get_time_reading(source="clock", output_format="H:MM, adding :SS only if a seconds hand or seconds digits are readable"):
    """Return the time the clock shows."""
5:57
